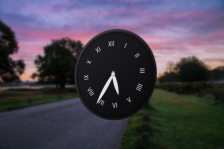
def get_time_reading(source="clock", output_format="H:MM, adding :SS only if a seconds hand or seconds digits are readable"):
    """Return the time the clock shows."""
5:36
